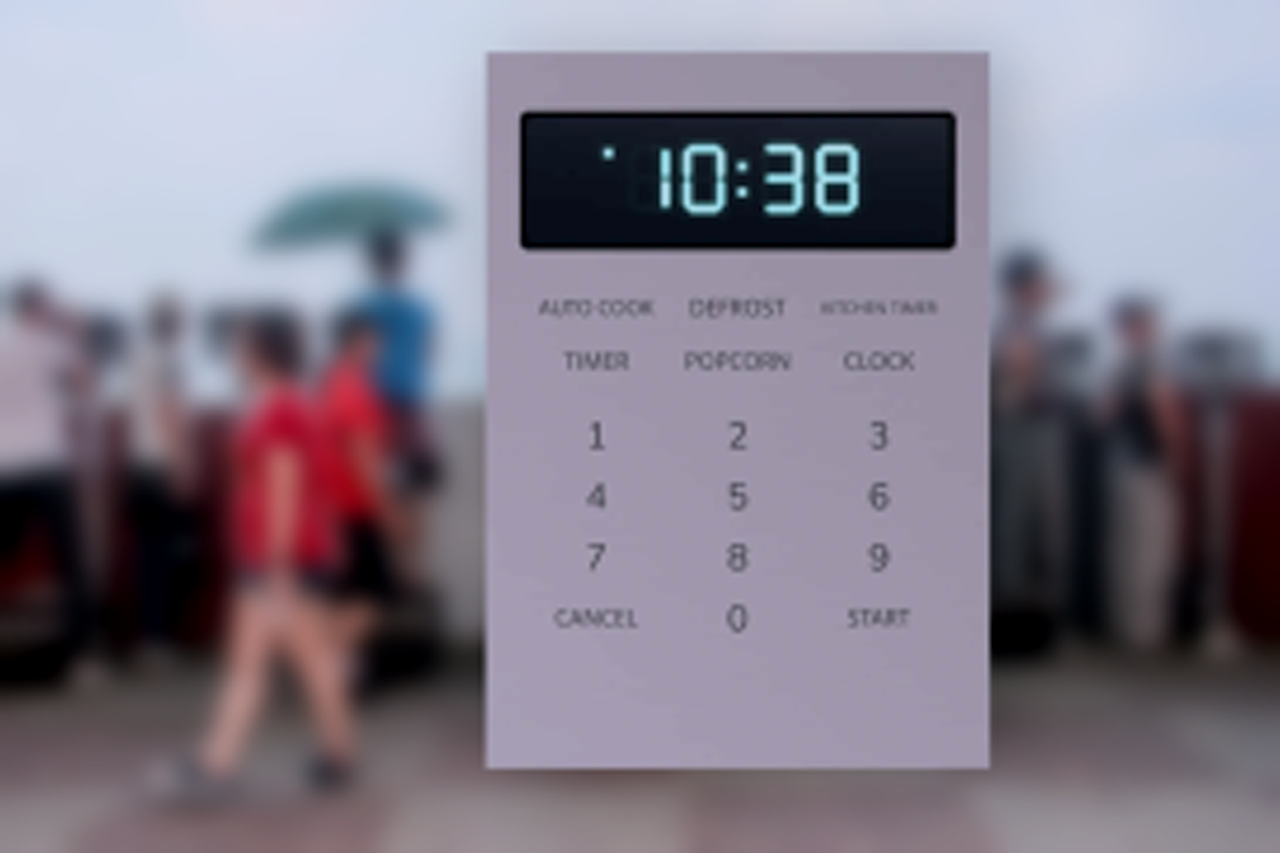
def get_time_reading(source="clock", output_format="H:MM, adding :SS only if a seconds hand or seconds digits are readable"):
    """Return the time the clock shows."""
10:38
